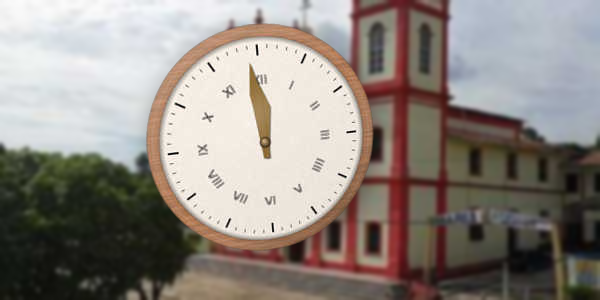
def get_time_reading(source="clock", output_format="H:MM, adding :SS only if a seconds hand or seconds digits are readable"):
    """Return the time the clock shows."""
11:59
